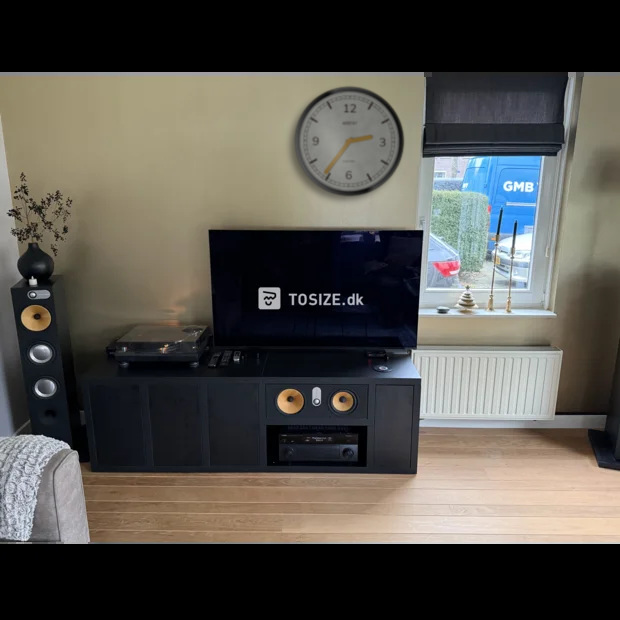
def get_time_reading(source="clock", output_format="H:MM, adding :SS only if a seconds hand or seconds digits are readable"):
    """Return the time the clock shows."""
2:36
